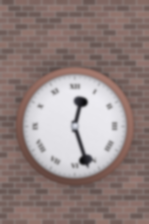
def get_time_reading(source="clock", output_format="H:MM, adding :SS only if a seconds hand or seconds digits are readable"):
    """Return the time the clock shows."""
12:27
